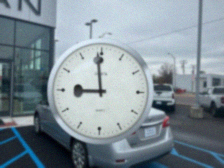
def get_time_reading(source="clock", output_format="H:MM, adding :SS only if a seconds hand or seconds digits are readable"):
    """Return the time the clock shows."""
8:59
